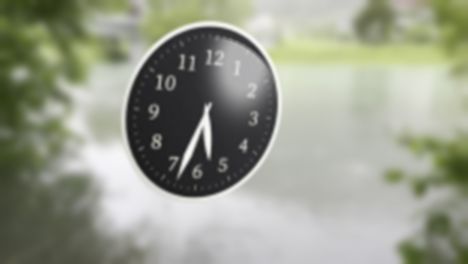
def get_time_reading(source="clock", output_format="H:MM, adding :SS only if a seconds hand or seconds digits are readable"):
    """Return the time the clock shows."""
5:33
